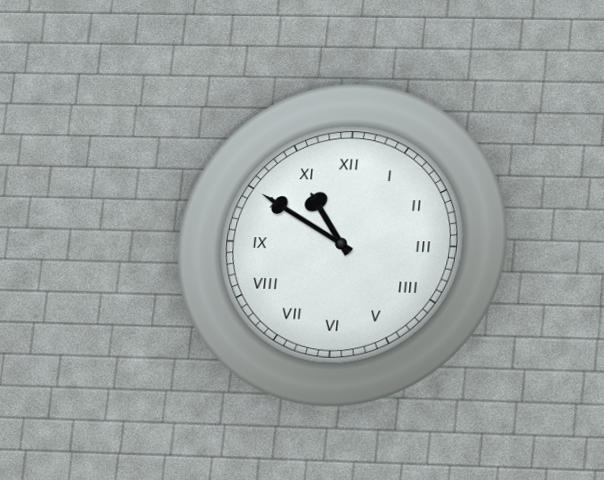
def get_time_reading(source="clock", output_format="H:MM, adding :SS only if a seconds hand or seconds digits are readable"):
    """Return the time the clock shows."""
10:50
